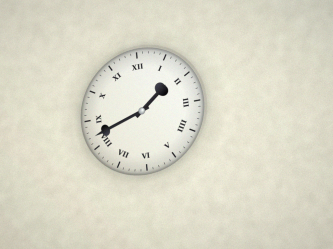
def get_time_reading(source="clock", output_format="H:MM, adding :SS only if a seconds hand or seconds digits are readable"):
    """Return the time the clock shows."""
1:42
